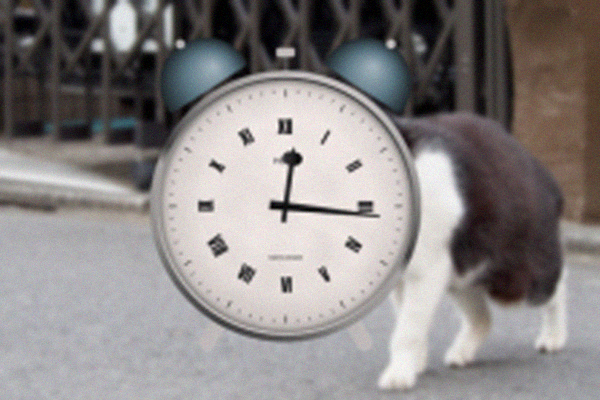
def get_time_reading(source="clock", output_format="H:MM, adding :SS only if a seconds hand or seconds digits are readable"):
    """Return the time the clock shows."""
12:16
